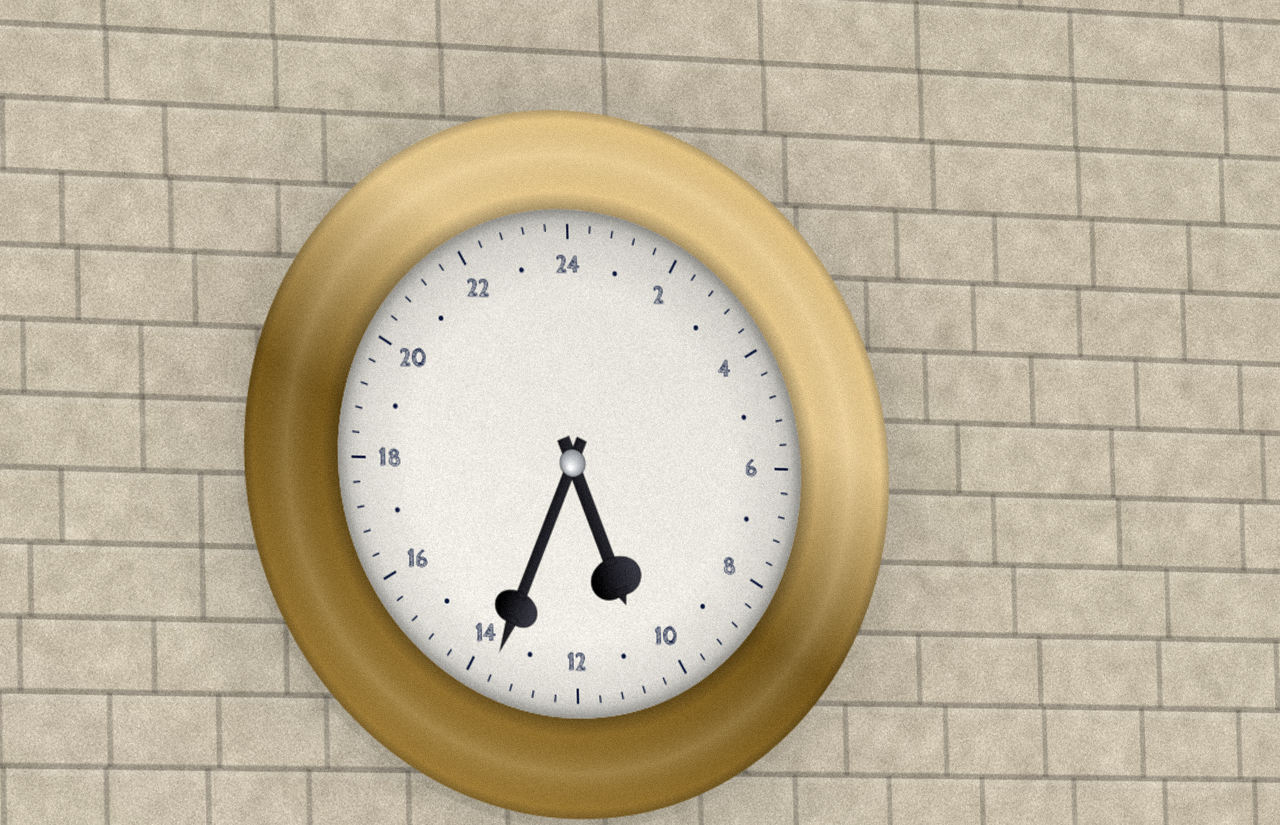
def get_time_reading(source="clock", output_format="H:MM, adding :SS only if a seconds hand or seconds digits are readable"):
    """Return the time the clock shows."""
10:34
